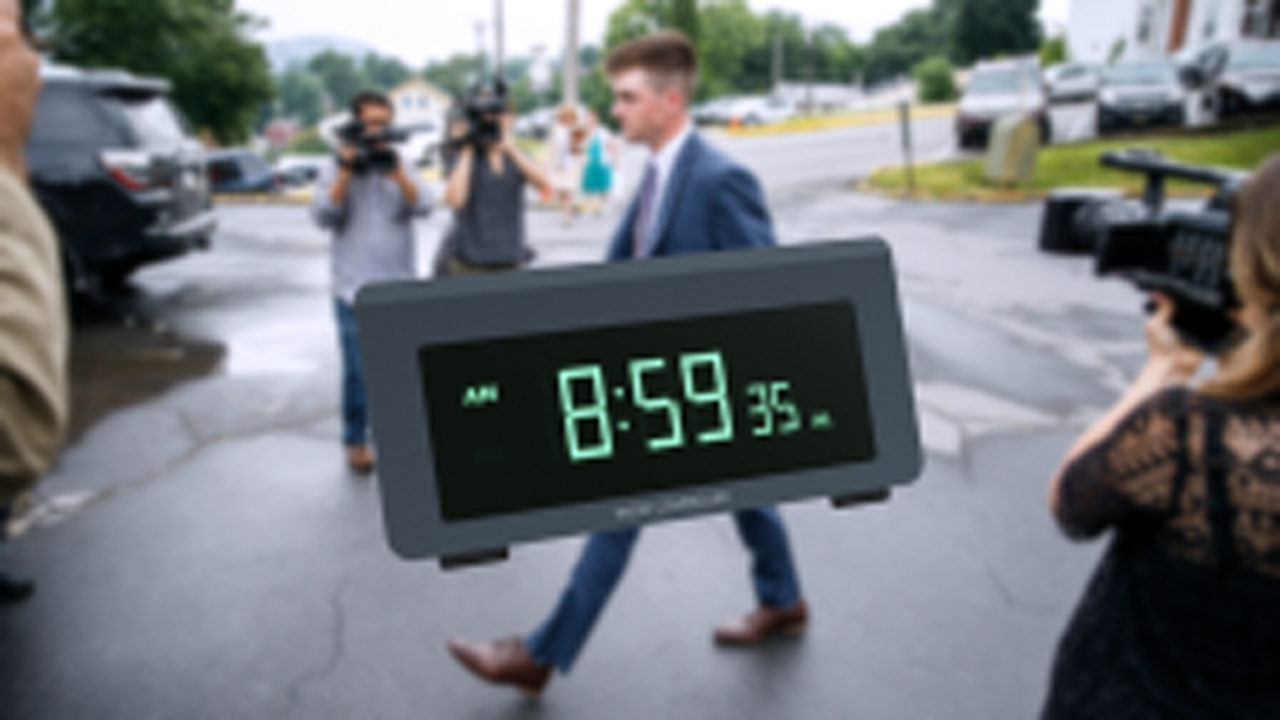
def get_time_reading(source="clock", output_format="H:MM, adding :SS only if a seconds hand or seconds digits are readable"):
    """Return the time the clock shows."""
8:59:35
